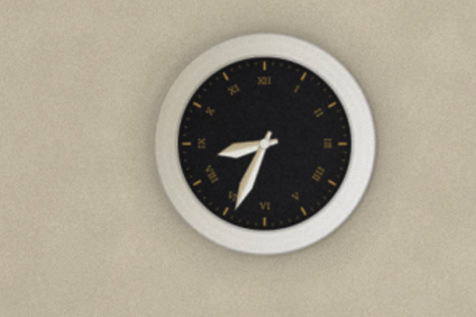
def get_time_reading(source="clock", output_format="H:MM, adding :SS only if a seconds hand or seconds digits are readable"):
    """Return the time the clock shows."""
8:34
